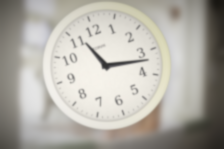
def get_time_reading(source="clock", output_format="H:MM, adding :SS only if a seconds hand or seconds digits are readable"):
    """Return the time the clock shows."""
11:17
